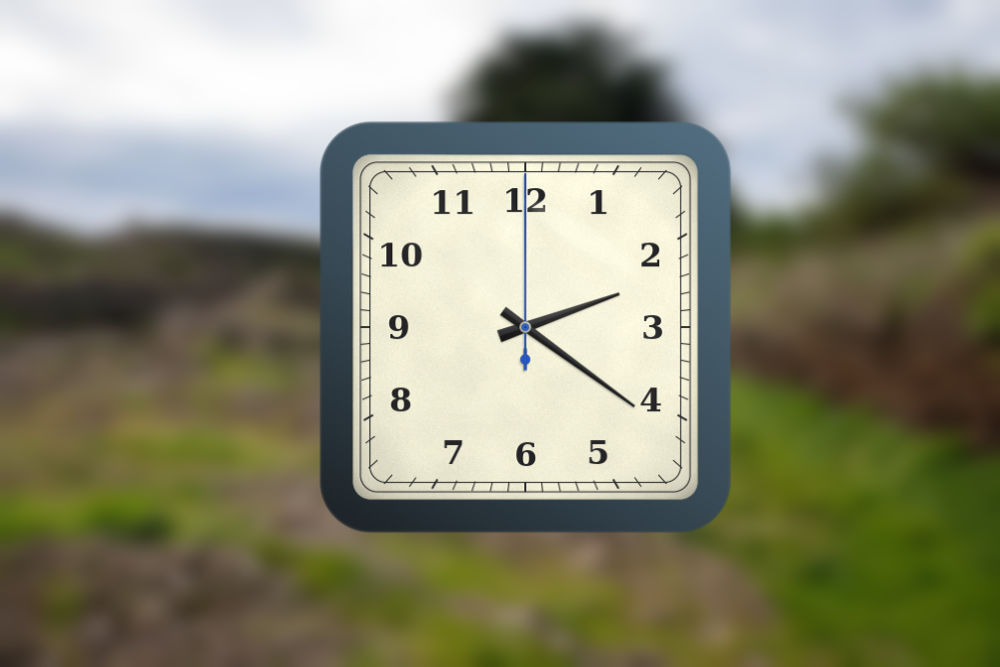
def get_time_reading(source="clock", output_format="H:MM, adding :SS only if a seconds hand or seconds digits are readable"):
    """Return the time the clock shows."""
2:21:00
